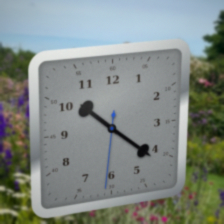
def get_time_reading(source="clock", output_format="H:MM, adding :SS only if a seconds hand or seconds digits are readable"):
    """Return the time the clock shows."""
10:21:31
